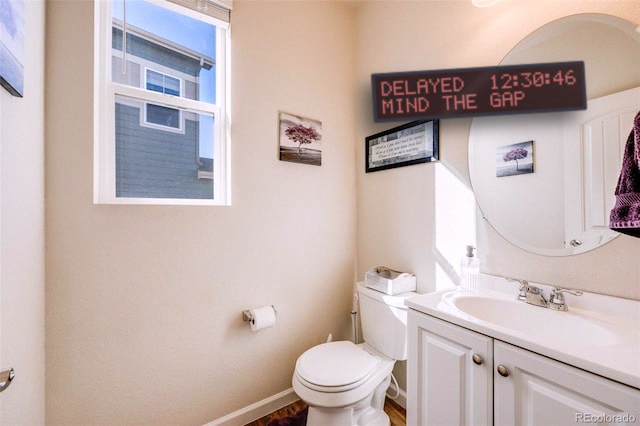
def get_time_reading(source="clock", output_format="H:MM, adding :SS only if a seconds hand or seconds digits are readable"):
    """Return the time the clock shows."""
12:30:46
